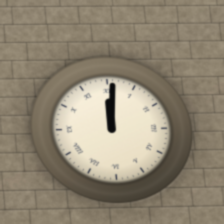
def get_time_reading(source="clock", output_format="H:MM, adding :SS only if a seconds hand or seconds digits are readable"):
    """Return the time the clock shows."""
12:01
